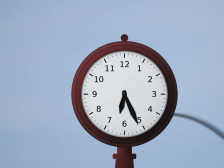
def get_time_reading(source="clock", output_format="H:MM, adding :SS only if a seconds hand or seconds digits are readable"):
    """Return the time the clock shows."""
6:26
